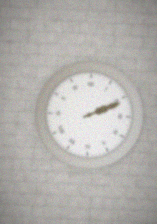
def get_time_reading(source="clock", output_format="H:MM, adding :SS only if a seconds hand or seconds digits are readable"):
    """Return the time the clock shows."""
2:11
